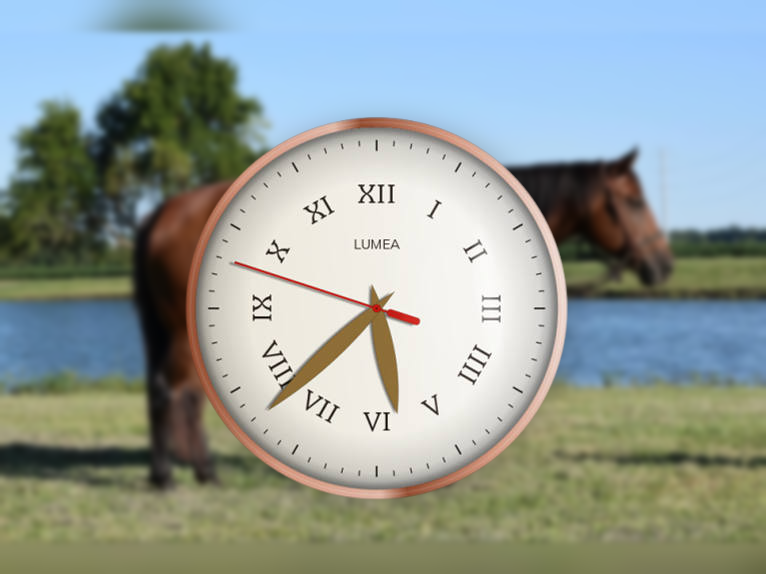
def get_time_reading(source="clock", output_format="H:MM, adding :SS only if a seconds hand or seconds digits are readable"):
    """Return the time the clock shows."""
5:37:48
